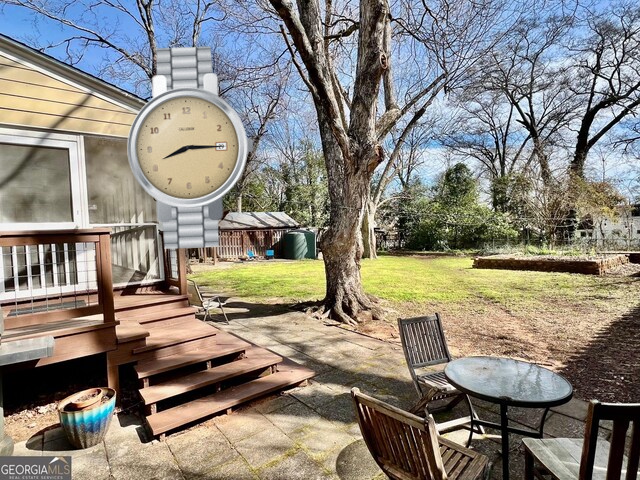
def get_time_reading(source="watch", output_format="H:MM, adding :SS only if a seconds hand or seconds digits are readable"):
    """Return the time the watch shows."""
8:15
